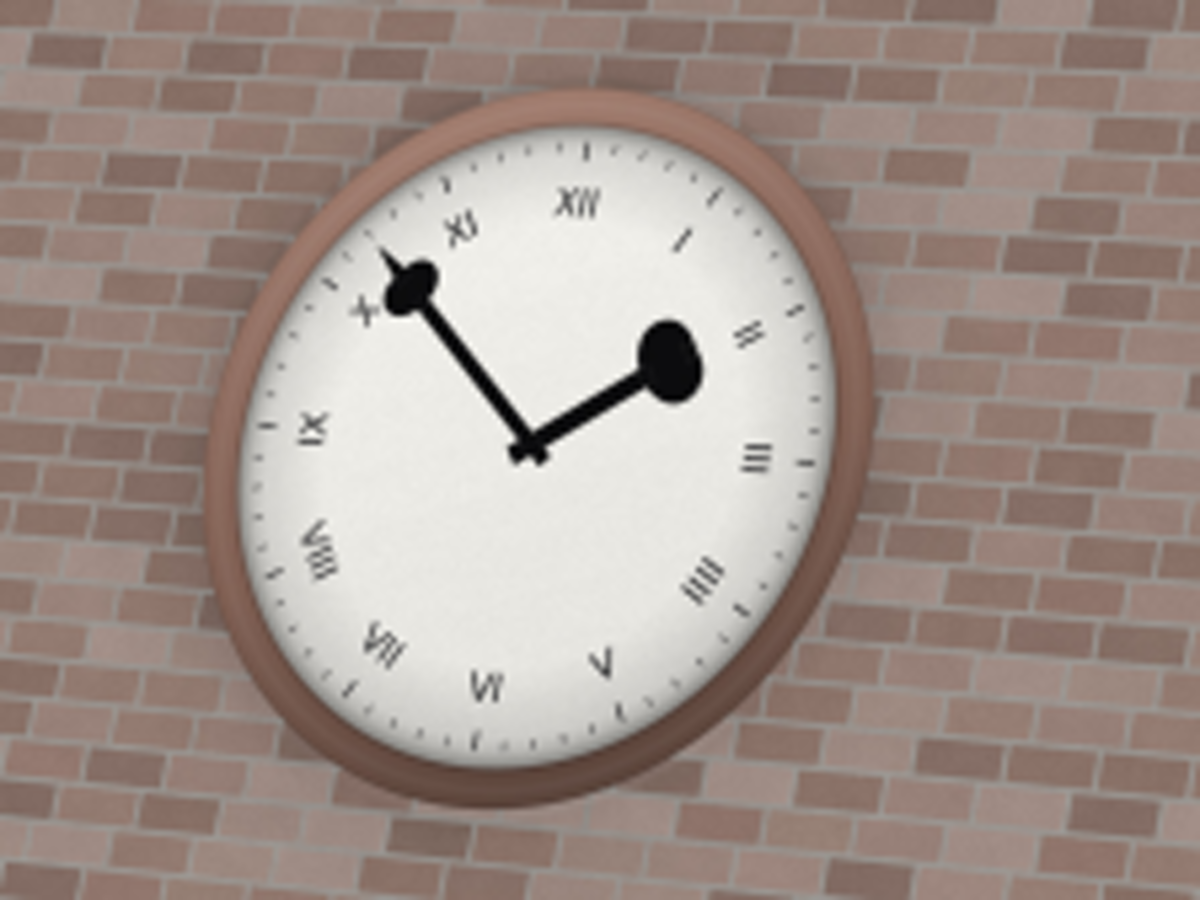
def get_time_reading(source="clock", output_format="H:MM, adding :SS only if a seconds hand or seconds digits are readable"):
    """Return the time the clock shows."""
1:52
